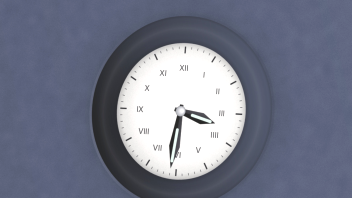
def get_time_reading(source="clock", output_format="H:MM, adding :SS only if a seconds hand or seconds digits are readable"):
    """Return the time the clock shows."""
3:31
